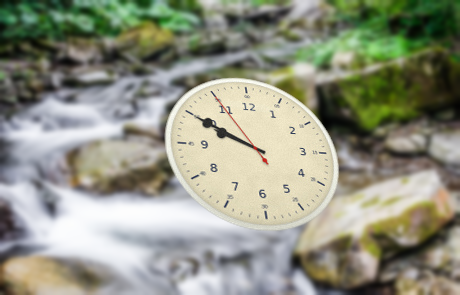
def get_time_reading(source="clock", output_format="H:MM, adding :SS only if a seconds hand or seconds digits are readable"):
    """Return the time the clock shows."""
9:49:55
